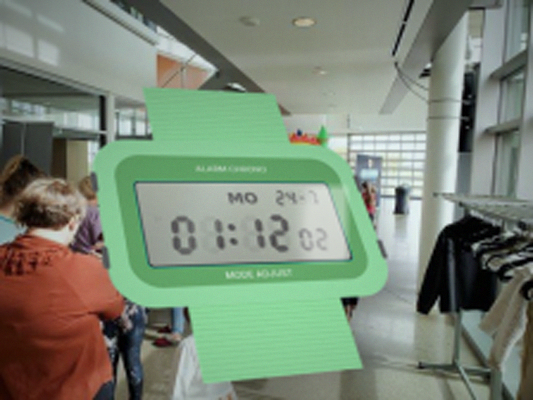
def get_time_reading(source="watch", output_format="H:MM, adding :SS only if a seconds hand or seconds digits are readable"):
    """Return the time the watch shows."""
1:12:02
